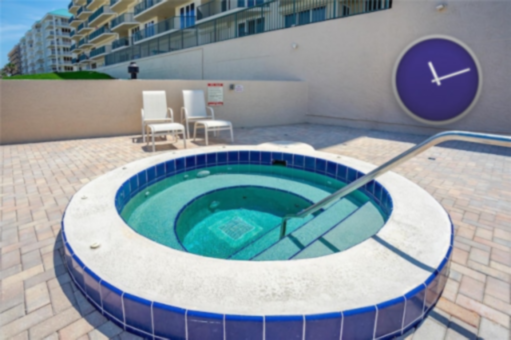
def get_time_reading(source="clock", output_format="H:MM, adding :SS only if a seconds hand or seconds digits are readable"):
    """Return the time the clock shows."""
11:12
